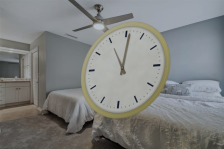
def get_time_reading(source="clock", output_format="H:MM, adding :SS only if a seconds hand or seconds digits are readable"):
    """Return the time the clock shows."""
11:01
